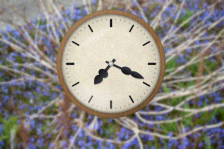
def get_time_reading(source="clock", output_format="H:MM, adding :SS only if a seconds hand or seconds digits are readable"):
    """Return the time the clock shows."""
7:19
